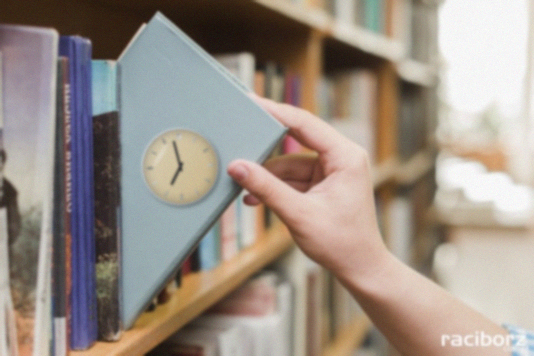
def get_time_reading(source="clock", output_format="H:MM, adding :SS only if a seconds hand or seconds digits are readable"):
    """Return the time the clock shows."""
6:58
